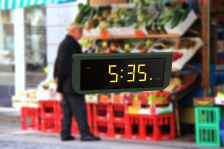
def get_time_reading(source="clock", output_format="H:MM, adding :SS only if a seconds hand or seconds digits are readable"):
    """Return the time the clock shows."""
5:35
